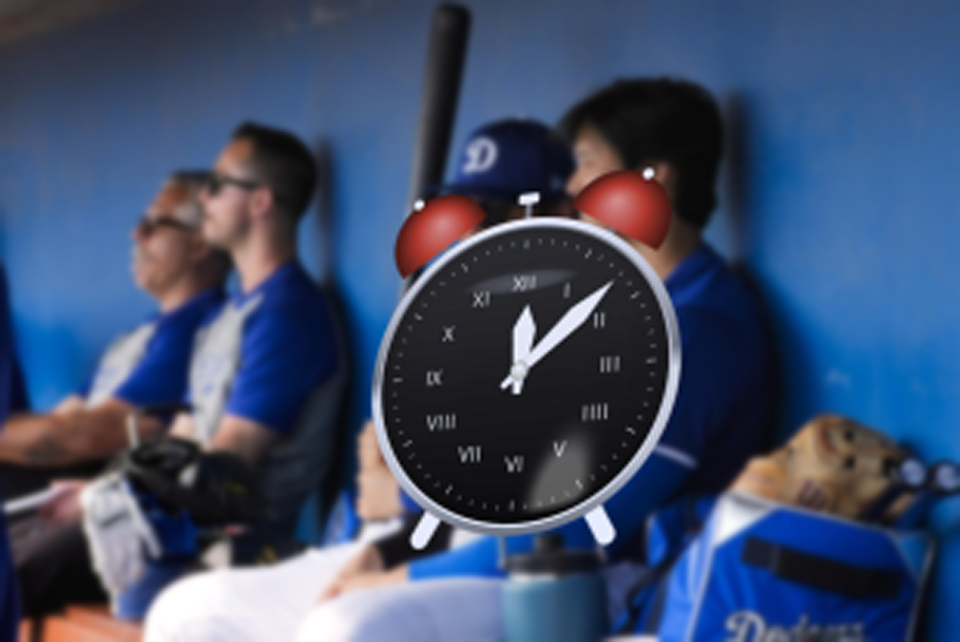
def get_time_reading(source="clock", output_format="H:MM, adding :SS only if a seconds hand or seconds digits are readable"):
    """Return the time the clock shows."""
12:08
